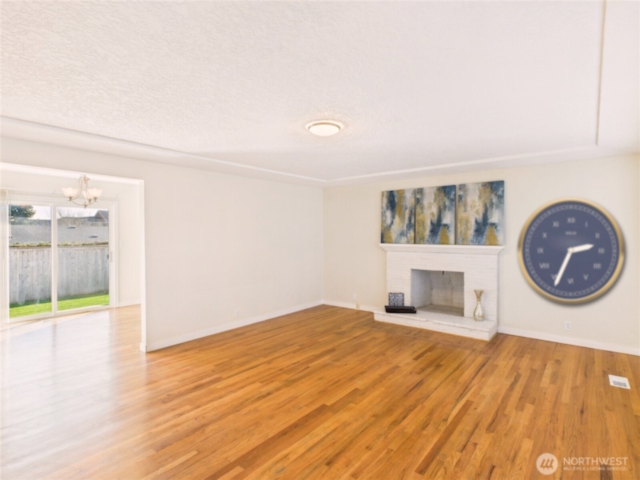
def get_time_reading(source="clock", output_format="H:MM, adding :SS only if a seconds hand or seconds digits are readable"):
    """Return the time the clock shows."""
2:34
